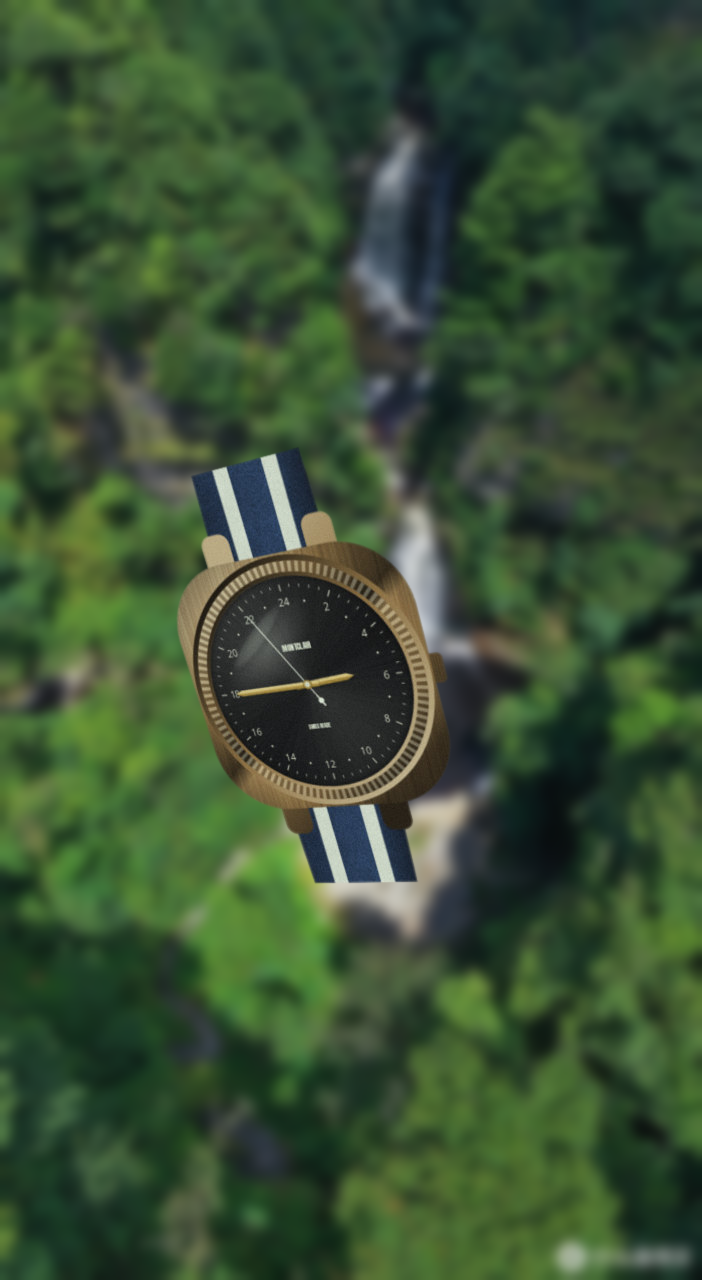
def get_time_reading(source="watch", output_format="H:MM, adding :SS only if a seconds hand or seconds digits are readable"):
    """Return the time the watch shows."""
5:44:55
